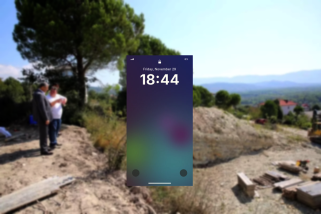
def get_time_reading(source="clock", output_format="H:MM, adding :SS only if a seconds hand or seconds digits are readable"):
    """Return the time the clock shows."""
18:44
